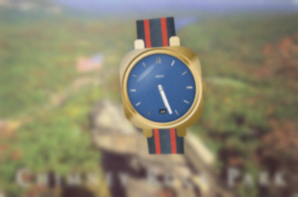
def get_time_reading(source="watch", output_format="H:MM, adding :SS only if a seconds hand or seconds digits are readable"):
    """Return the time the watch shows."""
5:27
